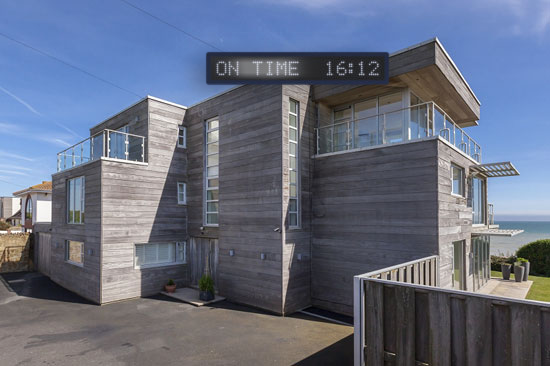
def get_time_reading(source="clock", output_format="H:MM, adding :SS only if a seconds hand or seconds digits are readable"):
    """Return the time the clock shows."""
16:12
